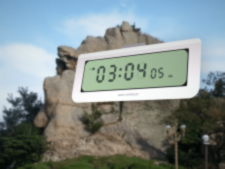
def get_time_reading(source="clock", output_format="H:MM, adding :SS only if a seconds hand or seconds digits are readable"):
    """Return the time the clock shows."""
3:04:05
